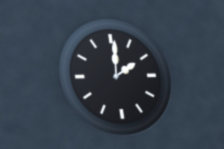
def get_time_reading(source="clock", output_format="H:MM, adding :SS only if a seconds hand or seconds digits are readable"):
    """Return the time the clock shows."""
2:01
